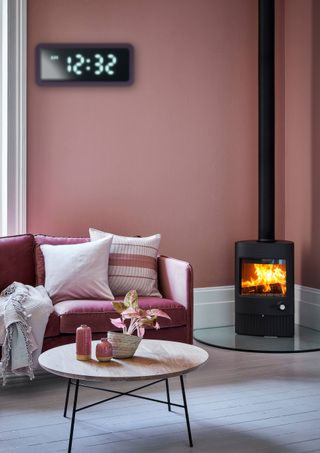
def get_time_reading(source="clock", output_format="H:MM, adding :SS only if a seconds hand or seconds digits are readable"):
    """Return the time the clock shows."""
12:32
